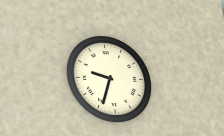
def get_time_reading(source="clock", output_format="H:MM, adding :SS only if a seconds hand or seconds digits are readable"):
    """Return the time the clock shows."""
9:34
